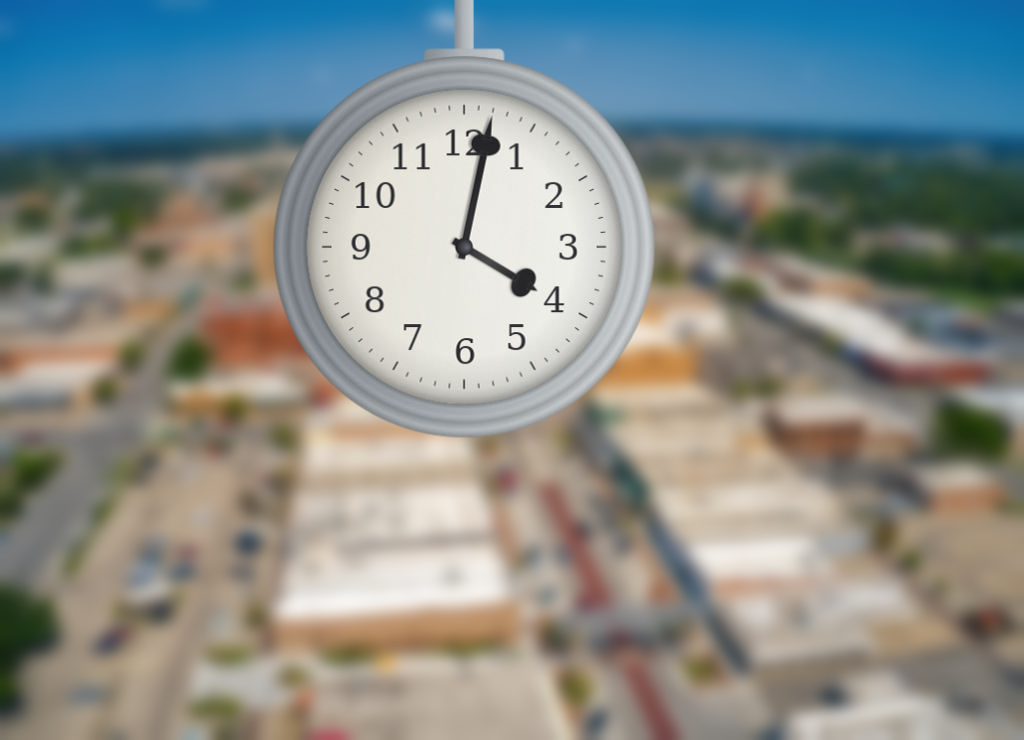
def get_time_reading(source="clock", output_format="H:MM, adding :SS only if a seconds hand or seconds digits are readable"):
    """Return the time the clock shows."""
4:02
